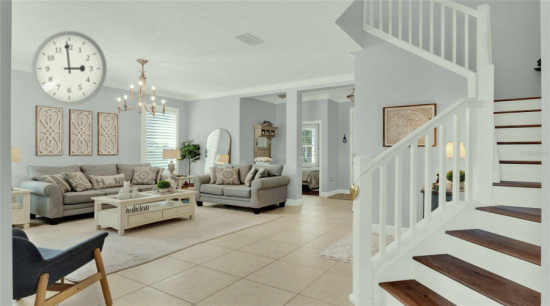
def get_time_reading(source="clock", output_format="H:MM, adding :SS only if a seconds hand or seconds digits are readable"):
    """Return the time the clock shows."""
2:59
